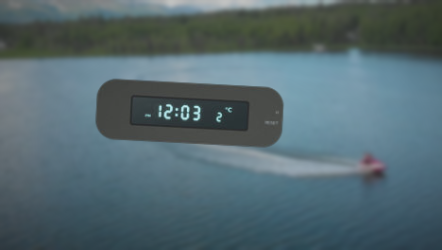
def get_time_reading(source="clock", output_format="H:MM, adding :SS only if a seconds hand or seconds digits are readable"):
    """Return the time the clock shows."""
12:03
